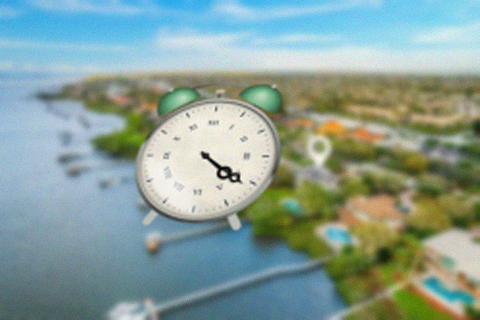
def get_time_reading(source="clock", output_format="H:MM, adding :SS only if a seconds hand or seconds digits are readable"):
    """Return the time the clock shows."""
4:21
